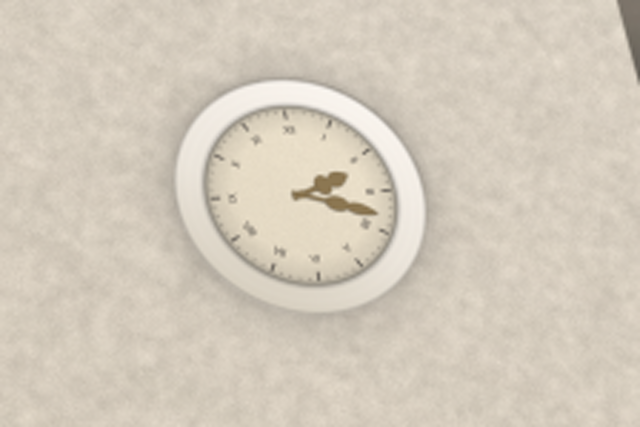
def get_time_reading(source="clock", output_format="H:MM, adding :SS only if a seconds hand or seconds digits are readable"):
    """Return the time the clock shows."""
2:18
